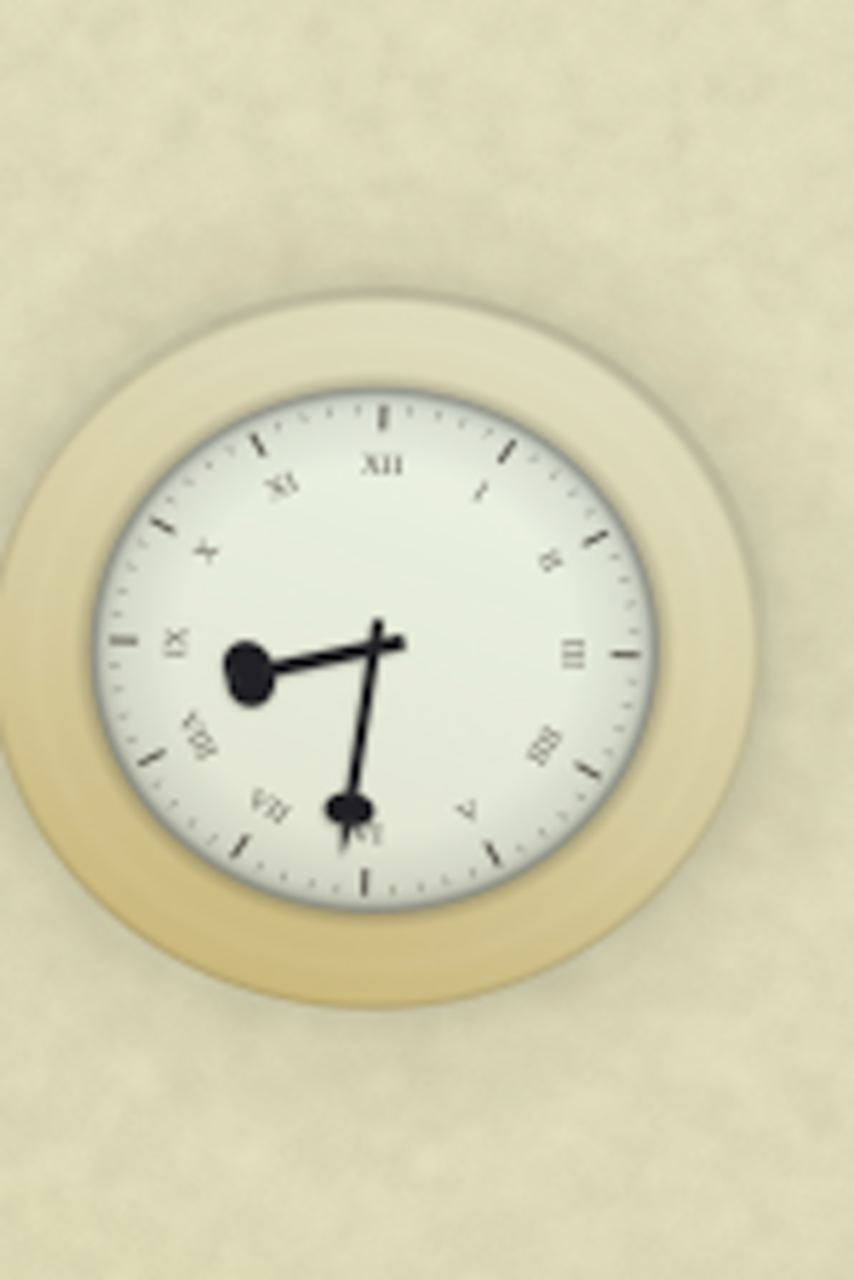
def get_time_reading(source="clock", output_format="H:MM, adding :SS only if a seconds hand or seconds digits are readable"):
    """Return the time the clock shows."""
8:31
